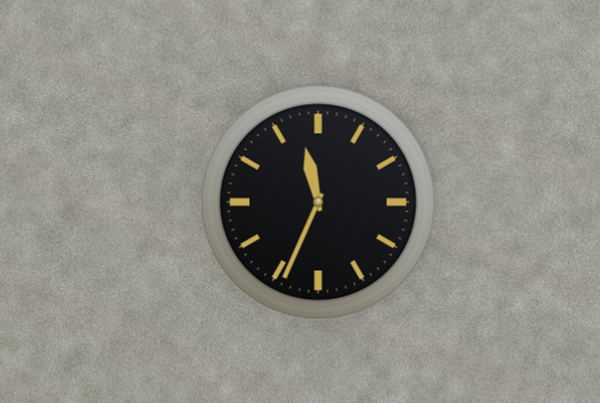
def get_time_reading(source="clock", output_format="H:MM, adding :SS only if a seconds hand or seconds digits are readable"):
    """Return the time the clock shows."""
11:34
